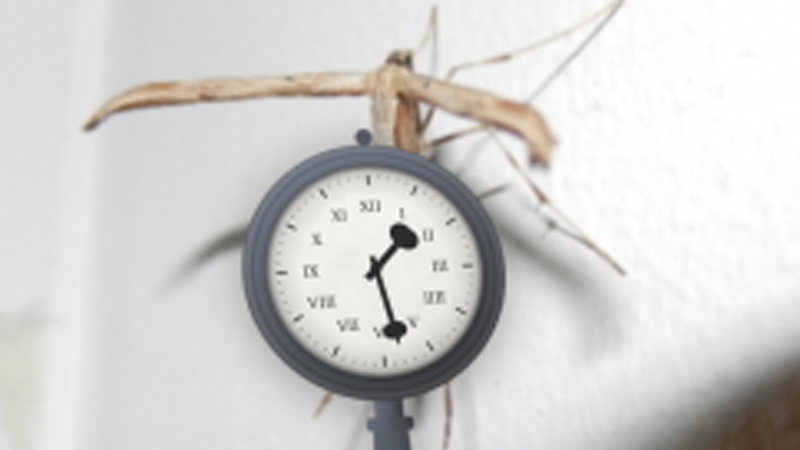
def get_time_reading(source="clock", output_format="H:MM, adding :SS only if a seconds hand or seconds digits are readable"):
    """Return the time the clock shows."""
1:28
